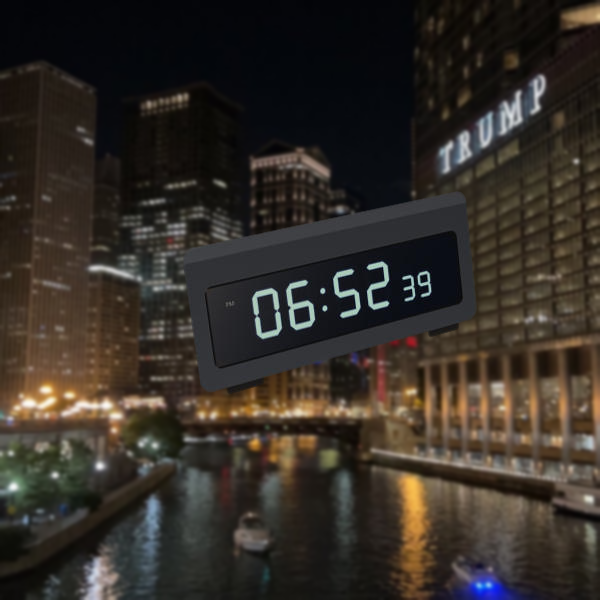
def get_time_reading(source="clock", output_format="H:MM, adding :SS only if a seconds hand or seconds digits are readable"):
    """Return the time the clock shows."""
6:52:39
